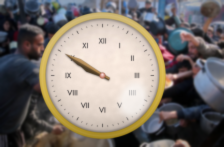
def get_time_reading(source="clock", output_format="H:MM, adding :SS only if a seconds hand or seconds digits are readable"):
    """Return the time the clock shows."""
9:50
